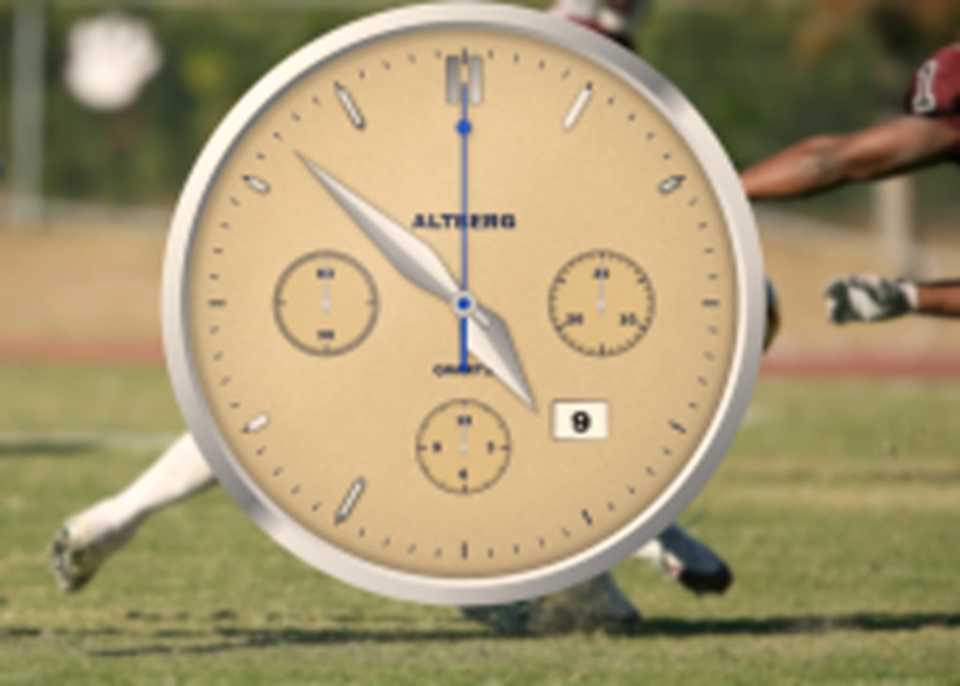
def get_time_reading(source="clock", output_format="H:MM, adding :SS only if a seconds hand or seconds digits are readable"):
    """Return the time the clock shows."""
4:52
